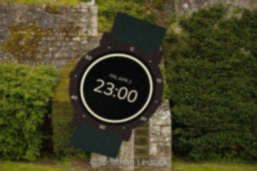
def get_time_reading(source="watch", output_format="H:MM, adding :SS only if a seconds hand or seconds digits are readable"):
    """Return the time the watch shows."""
23:00
